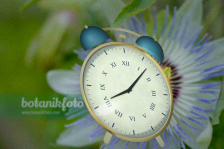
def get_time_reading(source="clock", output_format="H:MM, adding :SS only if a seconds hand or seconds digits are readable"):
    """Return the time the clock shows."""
8:07
